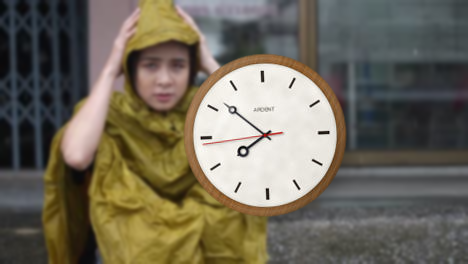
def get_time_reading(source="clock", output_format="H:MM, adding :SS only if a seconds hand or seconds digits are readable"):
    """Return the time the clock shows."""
7:51:44
